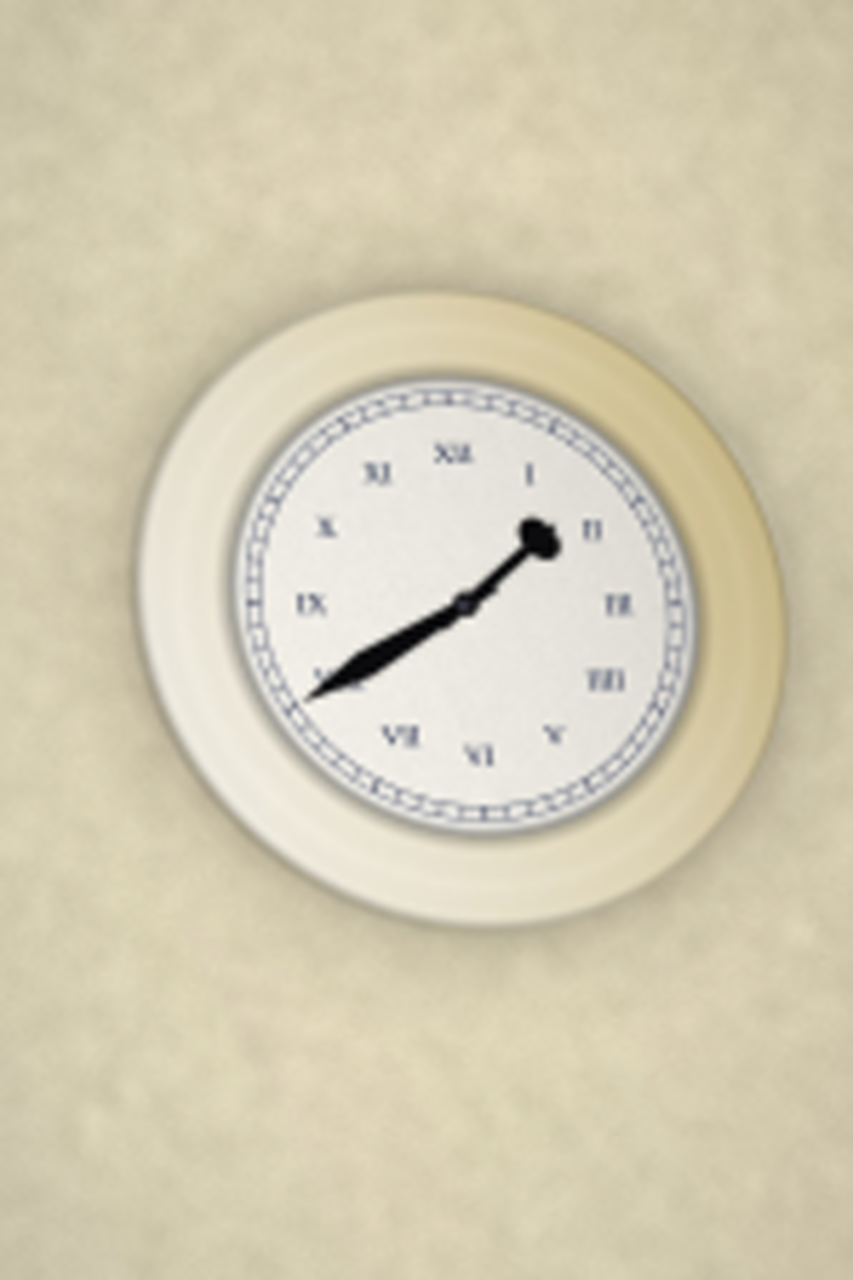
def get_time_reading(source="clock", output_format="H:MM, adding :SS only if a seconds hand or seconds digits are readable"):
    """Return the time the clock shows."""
1:40
